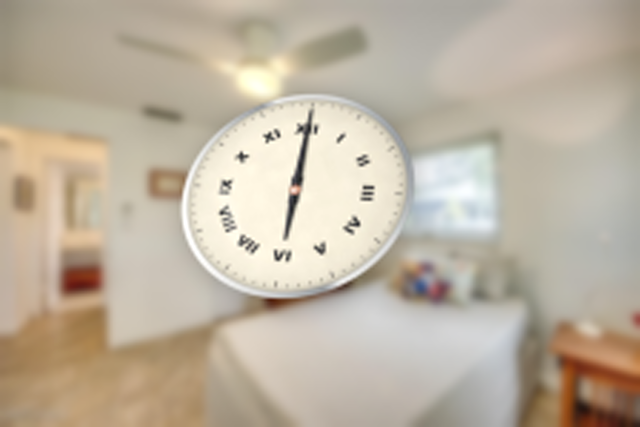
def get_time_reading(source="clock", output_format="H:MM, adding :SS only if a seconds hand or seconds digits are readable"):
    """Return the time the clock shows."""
6:00
